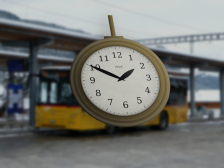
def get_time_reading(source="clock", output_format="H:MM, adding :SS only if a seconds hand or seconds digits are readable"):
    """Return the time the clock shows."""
1:50
